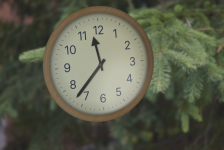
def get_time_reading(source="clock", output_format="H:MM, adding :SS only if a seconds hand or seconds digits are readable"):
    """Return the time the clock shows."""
11:37
